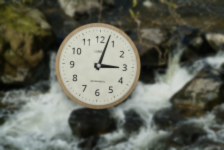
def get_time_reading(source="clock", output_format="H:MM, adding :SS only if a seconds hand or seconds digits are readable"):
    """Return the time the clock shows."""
3:03
